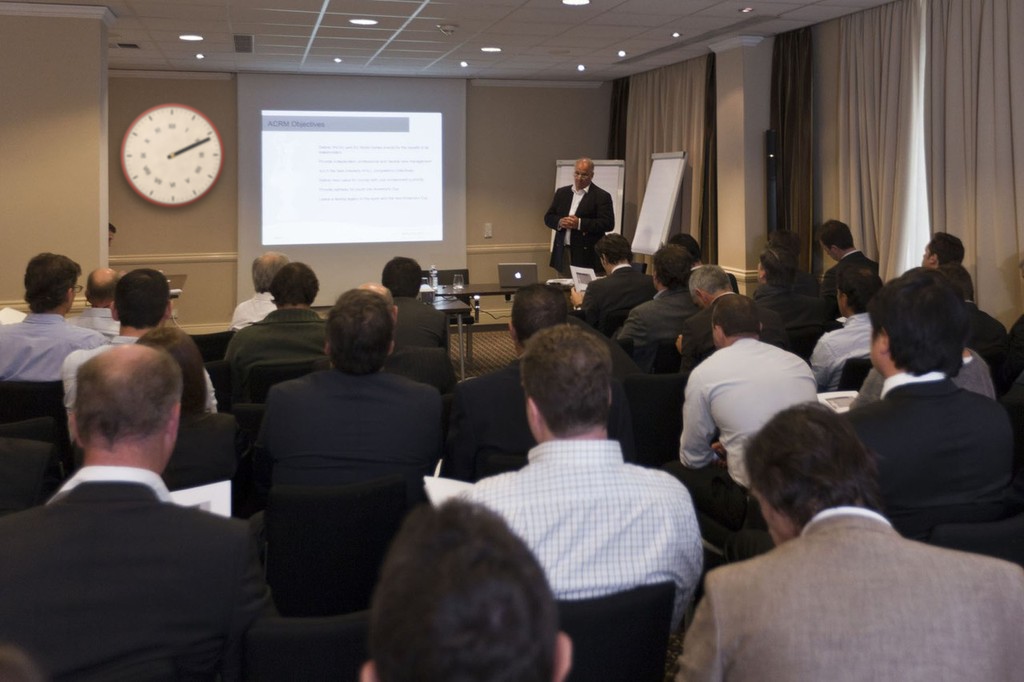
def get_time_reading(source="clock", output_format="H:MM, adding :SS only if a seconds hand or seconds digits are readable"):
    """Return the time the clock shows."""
2:11
